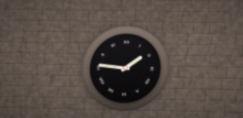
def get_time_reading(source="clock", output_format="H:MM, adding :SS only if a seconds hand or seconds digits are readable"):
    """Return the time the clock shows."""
1:46
